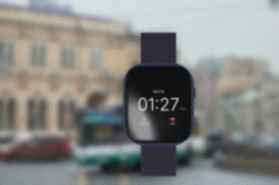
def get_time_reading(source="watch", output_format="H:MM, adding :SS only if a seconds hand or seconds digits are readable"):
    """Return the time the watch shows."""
1:27
